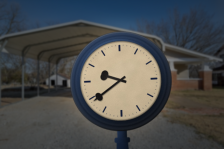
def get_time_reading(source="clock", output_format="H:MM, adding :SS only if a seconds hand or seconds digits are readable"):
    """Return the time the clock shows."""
9:39
